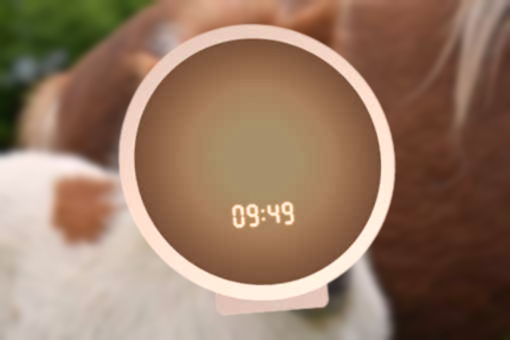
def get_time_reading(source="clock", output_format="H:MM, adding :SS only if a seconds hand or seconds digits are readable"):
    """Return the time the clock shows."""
9:49
